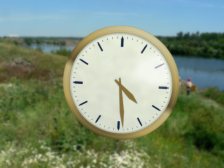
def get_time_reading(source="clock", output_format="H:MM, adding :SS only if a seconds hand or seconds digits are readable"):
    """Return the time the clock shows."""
4:29
